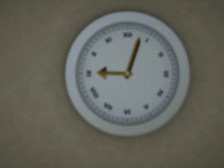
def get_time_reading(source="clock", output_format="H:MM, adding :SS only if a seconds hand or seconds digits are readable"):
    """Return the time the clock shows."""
9:03
